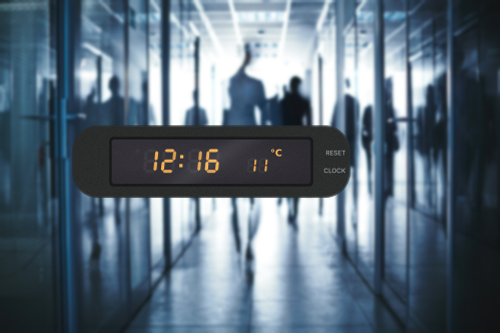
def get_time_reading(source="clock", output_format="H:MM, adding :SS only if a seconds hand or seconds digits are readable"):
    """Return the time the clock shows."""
12:16
